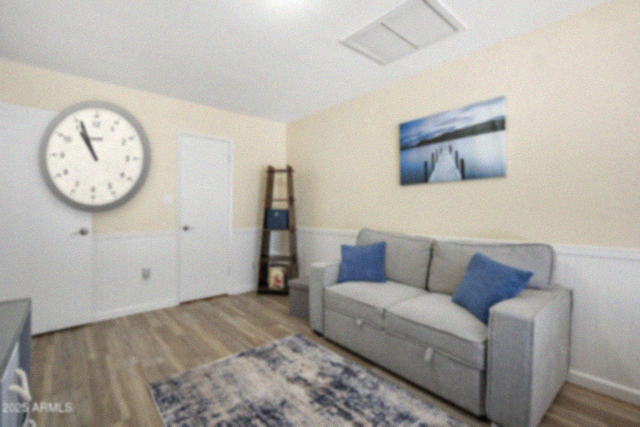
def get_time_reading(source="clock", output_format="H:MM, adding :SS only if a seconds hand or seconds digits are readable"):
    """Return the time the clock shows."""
10:56
